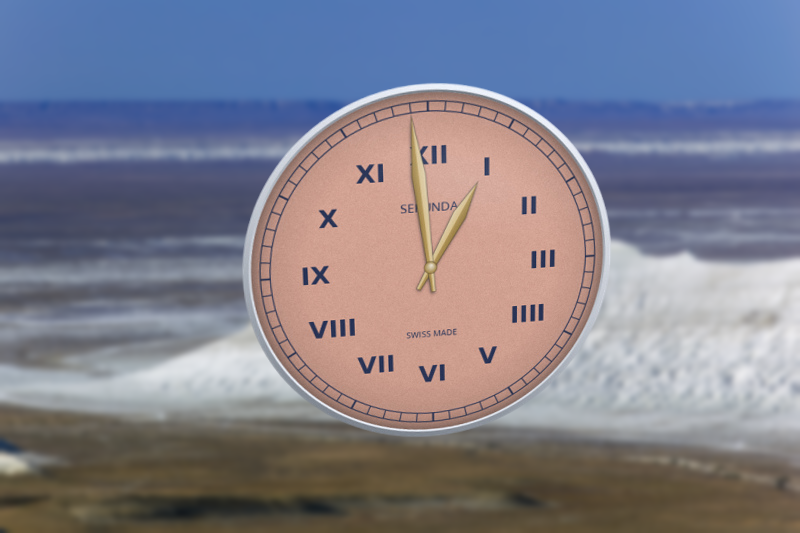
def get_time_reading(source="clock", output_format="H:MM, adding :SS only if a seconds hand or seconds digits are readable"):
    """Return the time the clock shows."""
12:59
